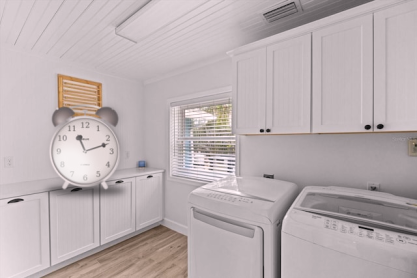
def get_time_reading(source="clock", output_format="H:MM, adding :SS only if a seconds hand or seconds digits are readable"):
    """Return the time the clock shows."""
11:12
